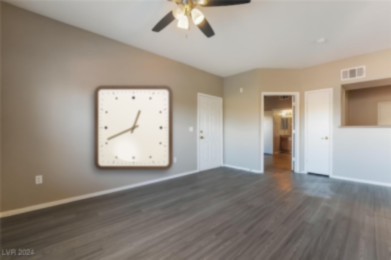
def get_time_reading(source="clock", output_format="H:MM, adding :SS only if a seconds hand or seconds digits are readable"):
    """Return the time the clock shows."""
12:41
